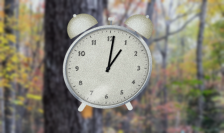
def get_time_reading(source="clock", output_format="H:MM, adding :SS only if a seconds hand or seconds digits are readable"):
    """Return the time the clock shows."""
1:01
